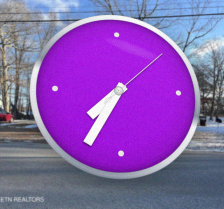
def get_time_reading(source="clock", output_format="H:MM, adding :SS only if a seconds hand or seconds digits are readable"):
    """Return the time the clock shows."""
7:35:08
